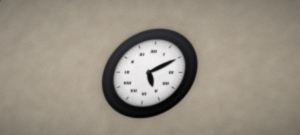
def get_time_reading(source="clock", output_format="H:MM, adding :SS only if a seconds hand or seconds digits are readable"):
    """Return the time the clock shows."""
5:10
